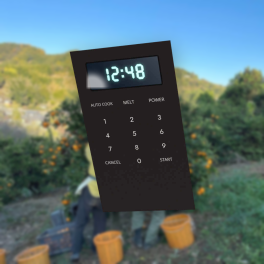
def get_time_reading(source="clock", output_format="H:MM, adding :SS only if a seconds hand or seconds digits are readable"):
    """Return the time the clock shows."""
12:48
